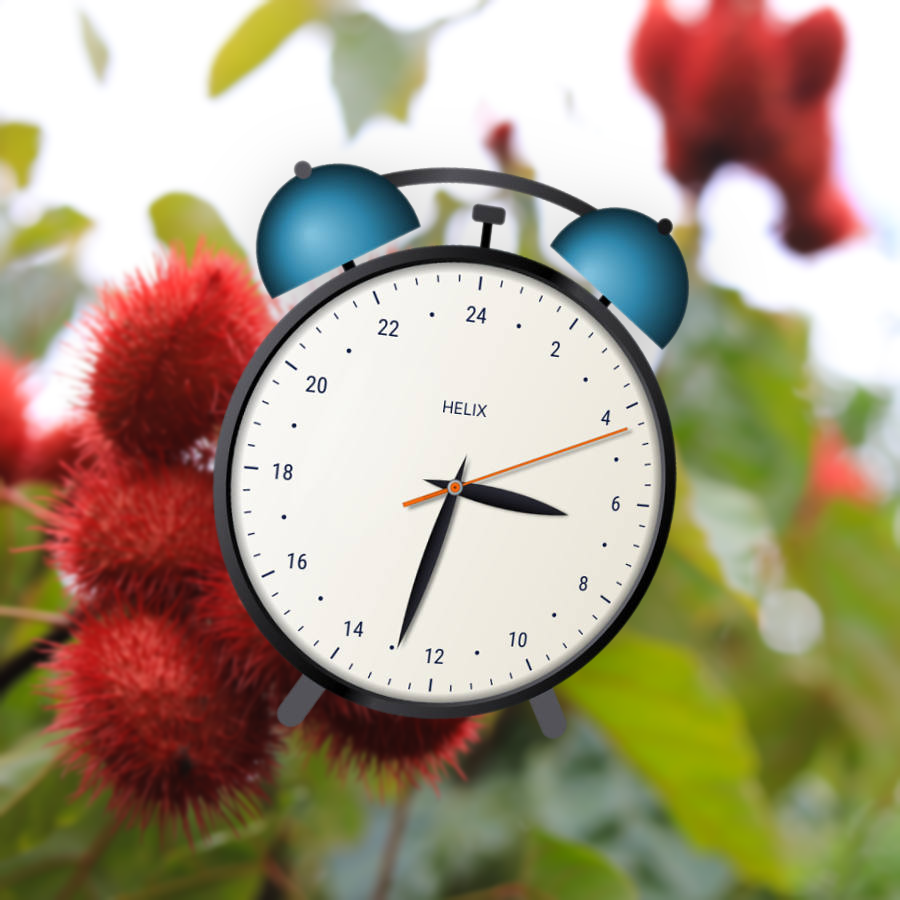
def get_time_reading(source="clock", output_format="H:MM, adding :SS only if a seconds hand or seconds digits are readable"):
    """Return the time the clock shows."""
6:32:11
